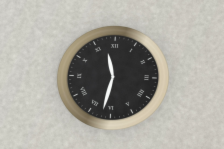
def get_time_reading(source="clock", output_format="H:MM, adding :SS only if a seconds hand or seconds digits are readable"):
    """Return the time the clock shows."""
11:32
